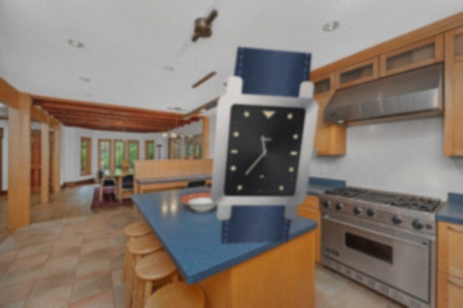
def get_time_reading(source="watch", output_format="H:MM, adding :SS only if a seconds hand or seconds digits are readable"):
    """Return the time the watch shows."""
11:36
